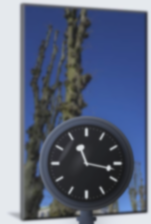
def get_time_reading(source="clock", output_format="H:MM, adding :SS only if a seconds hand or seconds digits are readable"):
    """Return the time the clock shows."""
11:17
